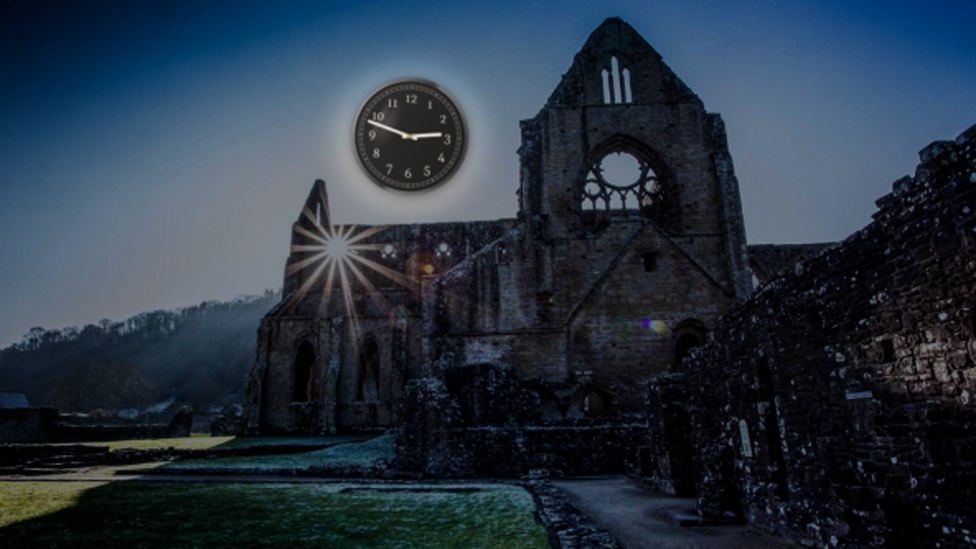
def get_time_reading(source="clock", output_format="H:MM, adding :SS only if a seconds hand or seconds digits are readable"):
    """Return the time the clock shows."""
2:48
